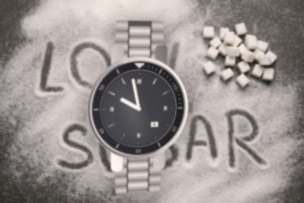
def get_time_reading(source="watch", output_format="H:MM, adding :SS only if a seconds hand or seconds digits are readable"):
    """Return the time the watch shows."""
9:58
